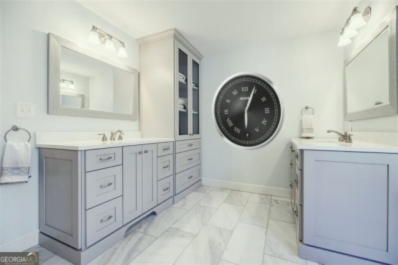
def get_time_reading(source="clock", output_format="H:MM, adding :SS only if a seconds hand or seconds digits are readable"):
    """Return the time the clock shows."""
6:04
